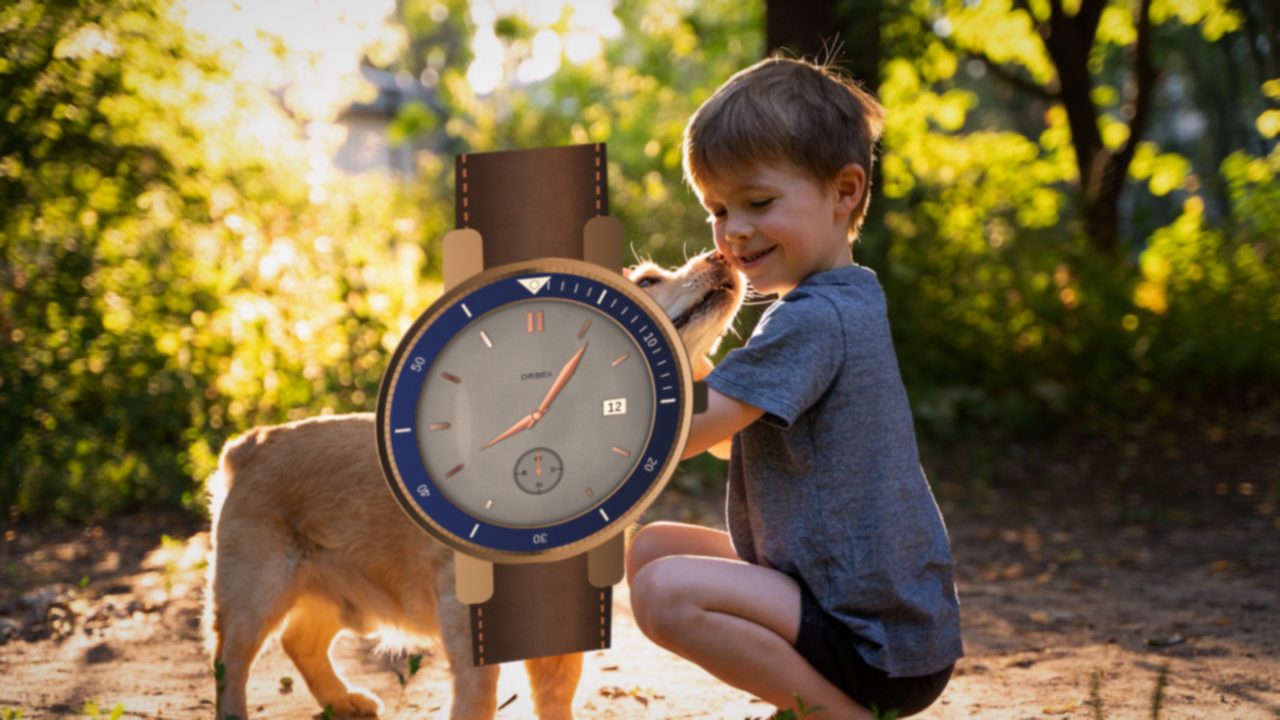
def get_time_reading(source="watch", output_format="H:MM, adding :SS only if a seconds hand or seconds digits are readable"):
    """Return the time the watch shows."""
8:06
